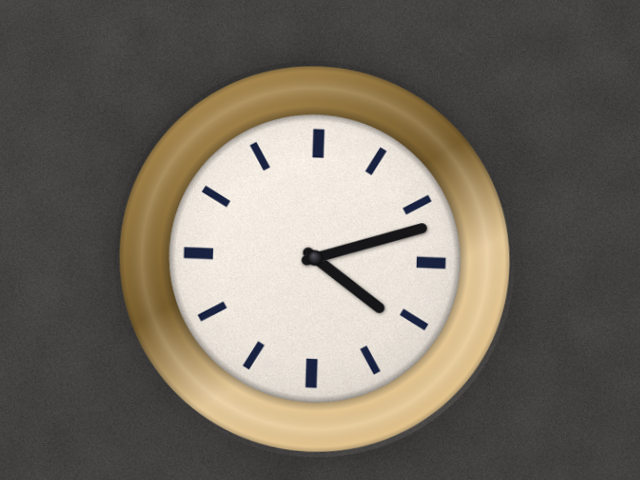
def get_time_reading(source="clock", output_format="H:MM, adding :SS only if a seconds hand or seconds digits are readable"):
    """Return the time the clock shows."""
4:12
